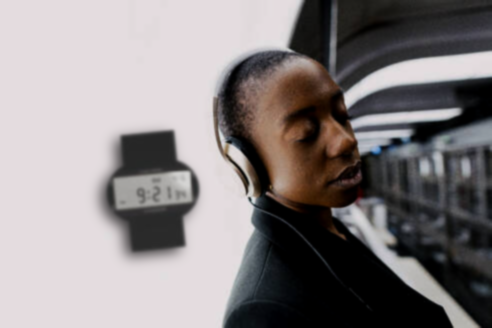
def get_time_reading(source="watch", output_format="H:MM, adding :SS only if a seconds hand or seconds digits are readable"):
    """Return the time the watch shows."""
9:21
